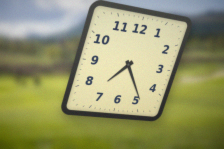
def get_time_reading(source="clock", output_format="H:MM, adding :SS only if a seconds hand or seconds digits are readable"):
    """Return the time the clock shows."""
7:24
